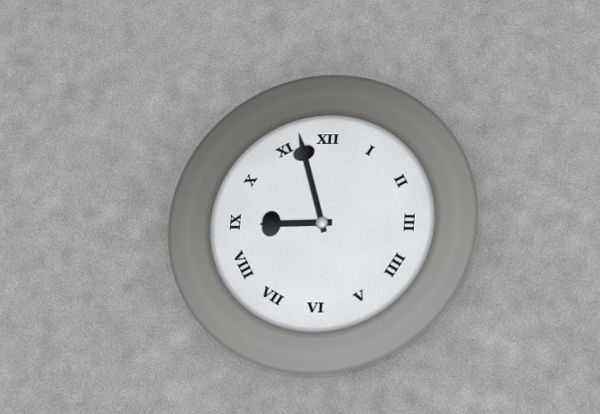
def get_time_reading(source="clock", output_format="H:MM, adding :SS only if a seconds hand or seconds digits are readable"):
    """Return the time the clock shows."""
8:57
